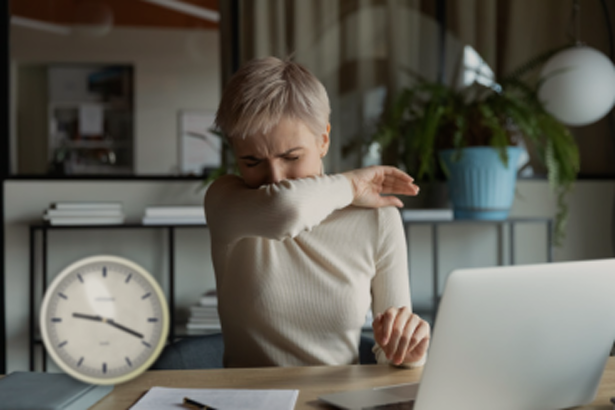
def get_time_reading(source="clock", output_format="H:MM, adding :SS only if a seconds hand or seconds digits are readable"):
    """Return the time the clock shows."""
9:19
